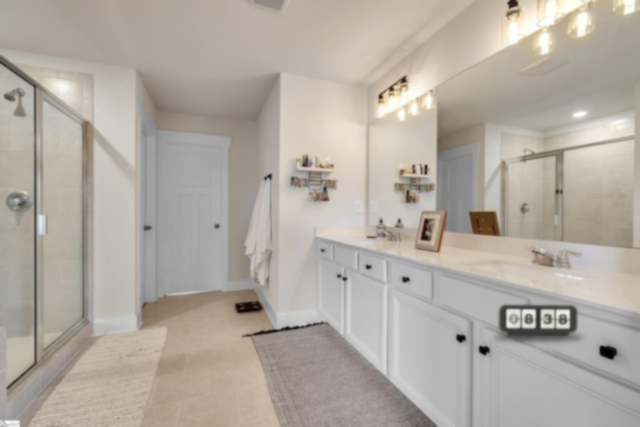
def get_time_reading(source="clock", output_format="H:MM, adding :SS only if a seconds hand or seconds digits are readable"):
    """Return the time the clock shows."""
8:38
